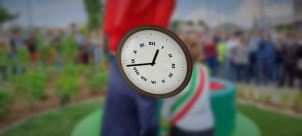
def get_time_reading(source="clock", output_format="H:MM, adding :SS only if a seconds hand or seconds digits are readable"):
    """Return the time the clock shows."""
12:43
